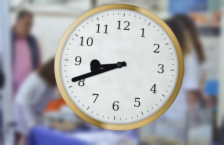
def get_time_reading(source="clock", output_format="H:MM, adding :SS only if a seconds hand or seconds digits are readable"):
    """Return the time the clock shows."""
8:41
